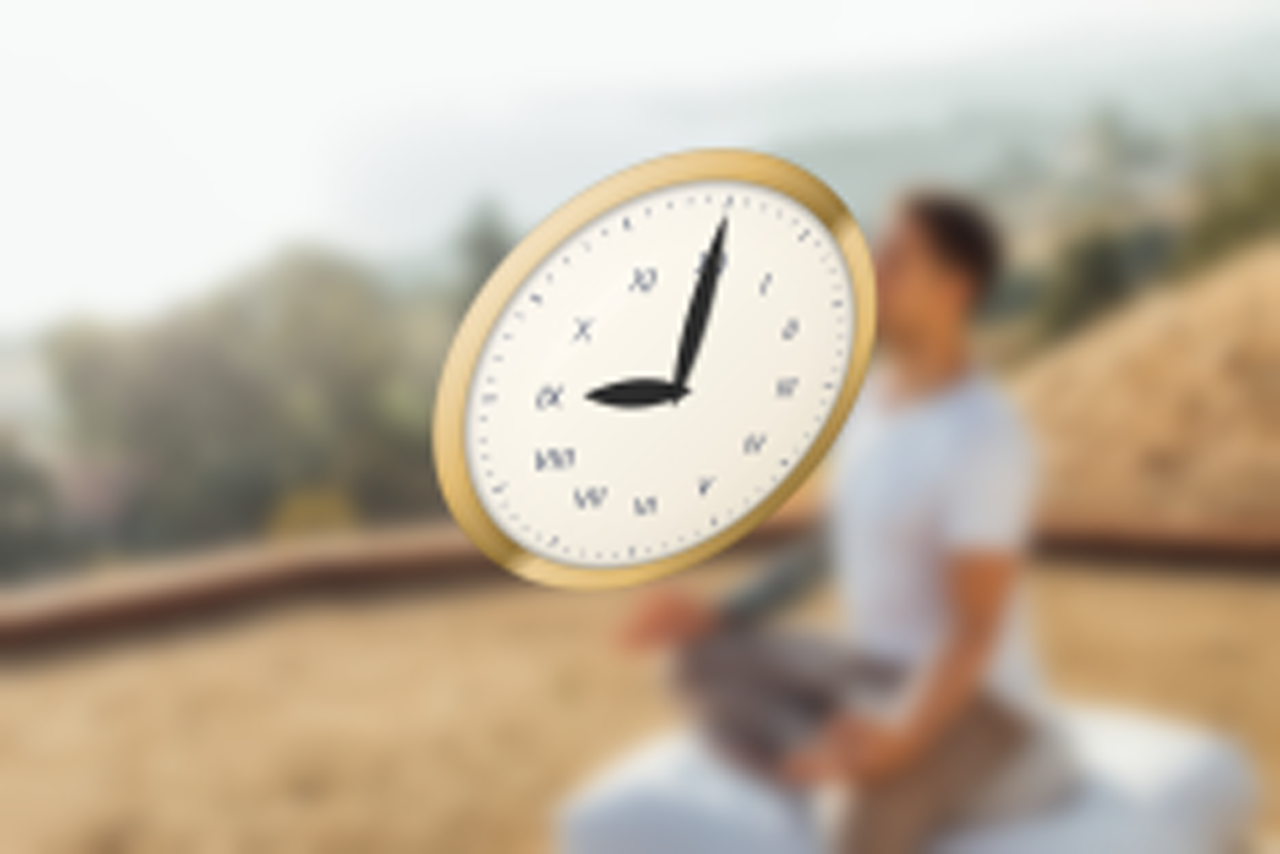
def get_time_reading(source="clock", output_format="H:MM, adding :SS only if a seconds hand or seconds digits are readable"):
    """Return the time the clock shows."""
9:00
